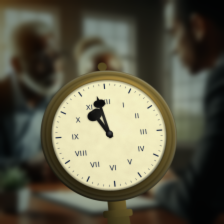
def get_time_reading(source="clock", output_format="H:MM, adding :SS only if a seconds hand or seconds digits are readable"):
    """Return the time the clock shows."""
10:58
